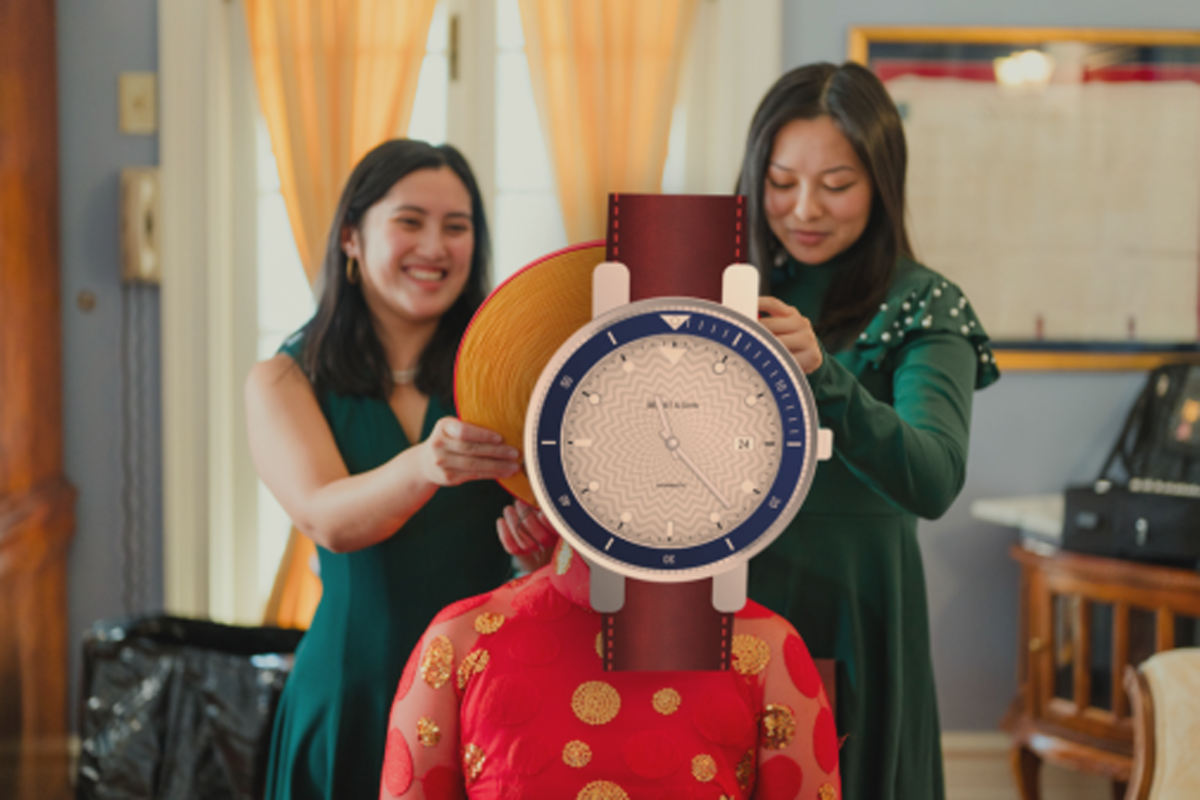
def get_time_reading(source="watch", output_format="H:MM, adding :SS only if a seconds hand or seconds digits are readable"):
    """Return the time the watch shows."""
11:23
